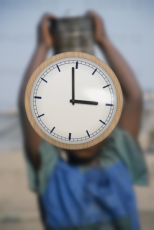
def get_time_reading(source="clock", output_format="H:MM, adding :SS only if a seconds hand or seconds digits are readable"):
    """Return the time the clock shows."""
2:59
